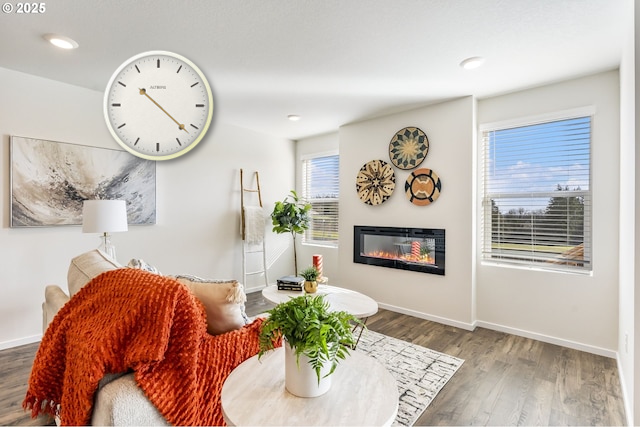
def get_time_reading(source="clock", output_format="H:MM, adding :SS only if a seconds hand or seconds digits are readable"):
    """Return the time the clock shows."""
10:22
